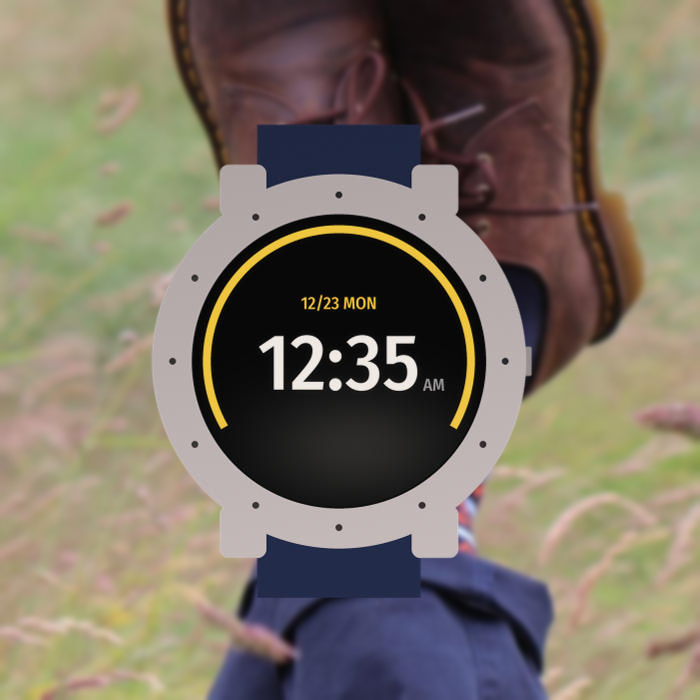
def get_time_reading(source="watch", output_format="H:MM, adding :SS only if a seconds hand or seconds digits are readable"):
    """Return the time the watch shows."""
12:35
